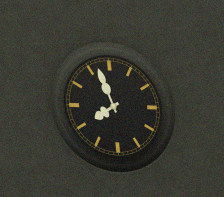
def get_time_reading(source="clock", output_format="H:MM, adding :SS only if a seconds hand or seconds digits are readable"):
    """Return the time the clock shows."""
7:57
